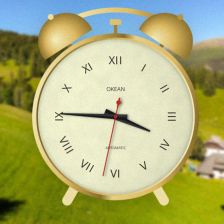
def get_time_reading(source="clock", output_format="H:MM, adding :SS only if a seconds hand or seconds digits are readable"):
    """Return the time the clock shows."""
3:45:32
